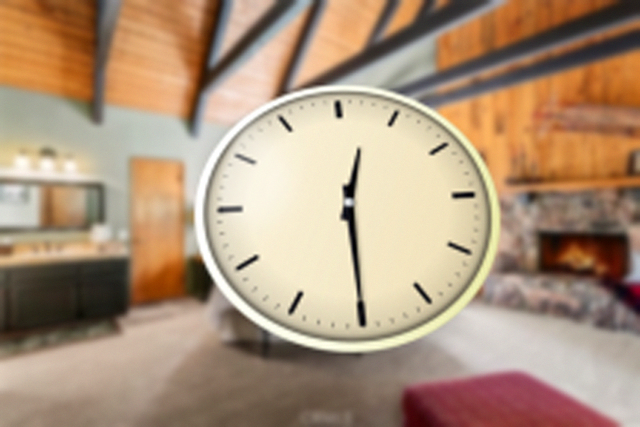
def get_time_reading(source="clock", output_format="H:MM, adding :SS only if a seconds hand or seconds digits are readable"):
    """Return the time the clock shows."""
12:30
